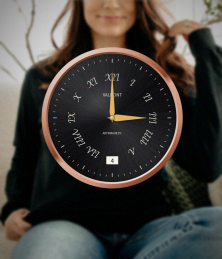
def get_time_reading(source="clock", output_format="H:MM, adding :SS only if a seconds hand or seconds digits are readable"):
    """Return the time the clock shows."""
3:00
